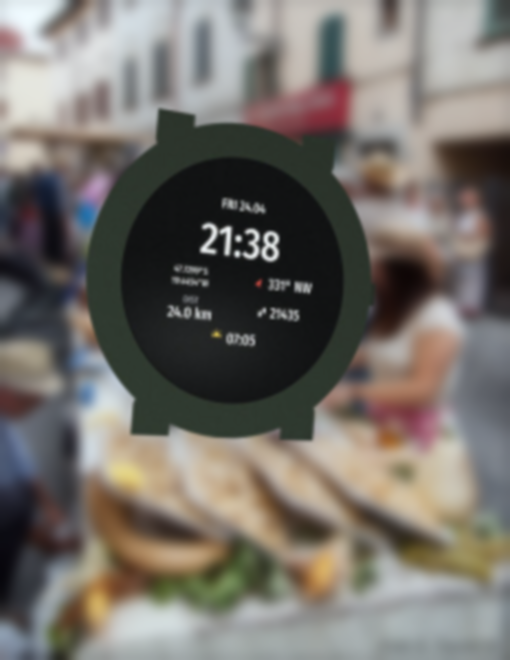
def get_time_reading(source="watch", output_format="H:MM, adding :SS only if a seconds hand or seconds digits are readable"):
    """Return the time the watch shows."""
21:38
